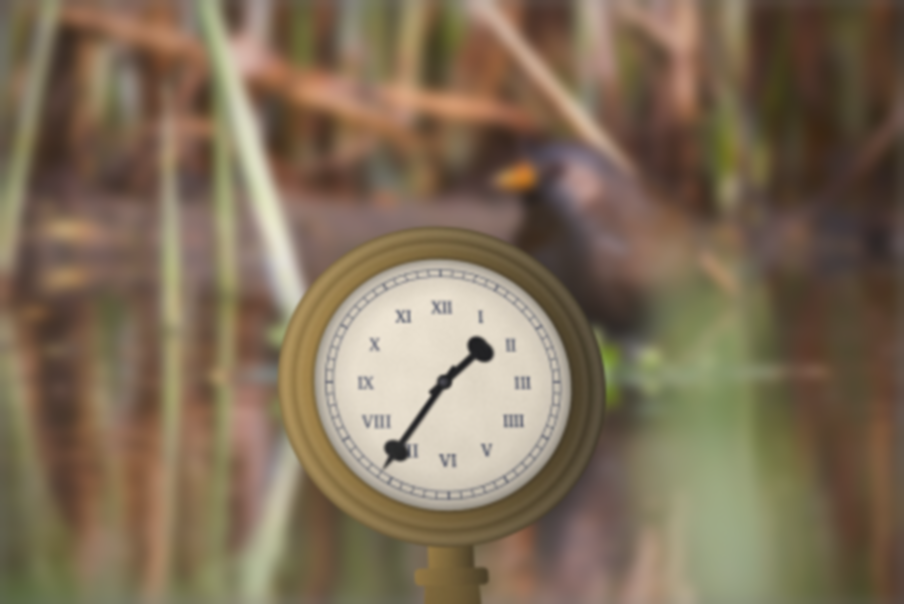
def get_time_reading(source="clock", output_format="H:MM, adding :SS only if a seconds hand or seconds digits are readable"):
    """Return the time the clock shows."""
1:36
